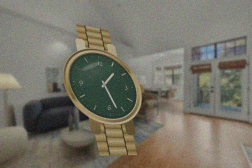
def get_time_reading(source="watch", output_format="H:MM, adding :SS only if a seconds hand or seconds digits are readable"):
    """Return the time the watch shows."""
1:27
